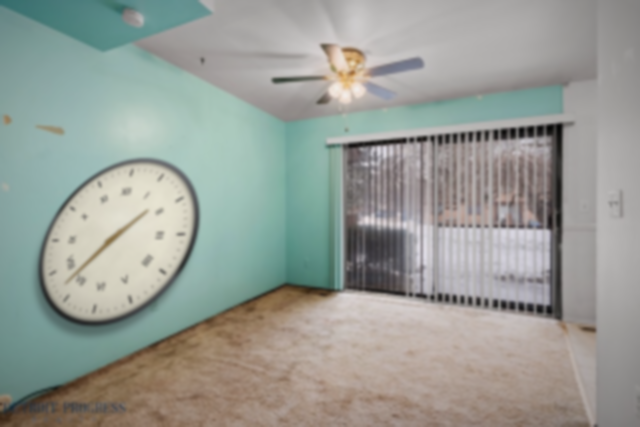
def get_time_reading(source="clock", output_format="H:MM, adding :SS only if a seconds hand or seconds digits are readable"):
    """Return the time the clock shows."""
1:37
